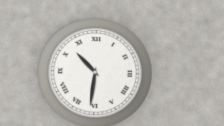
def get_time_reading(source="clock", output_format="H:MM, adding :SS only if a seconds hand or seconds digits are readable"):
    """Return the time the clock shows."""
10:31
